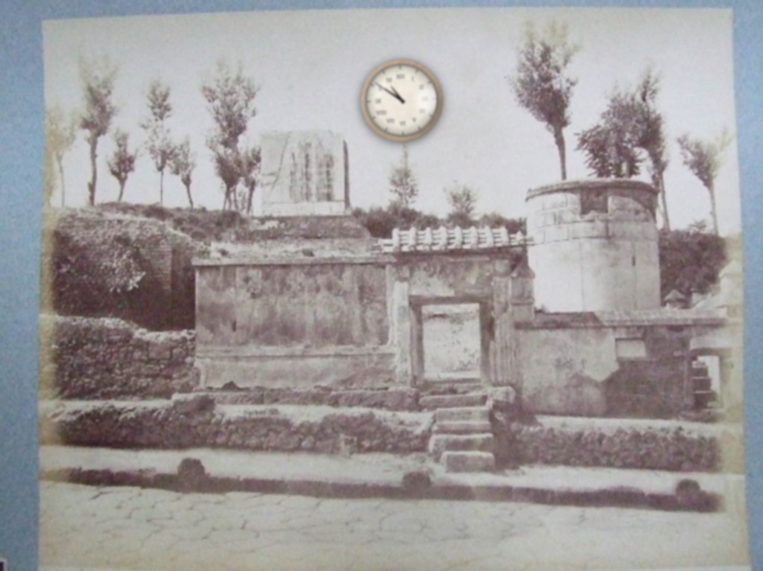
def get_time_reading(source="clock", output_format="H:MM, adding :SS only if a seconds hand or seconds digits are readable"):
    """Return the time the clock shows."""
10:51
